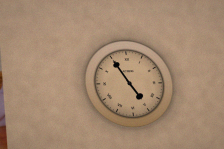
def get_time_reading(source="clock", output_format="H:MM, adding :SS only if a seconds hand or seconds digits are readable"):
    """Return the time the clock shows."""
4:55
